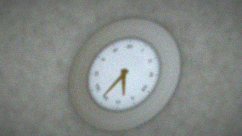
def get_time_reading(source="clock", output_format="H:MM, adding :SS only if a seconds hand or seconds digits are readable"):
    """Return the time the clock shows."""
5:36
